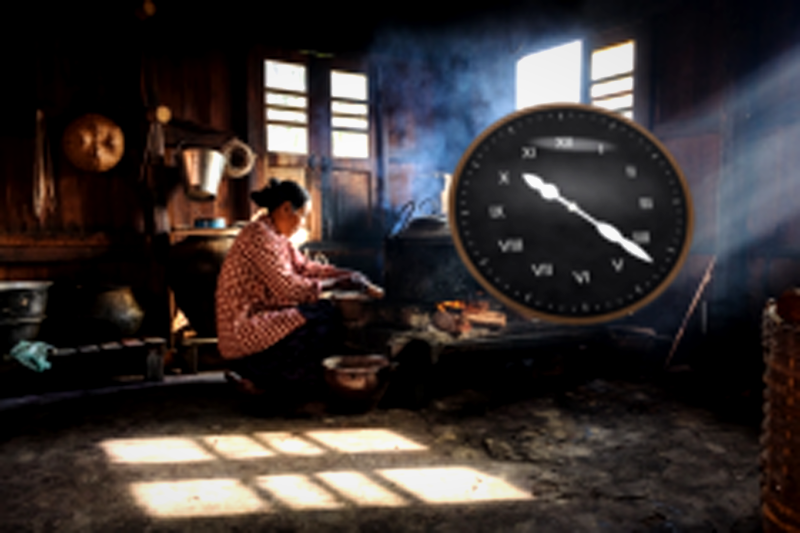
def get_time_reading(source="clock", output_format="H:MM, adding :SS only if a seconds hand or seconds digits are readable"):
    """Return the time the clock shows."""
10:22
